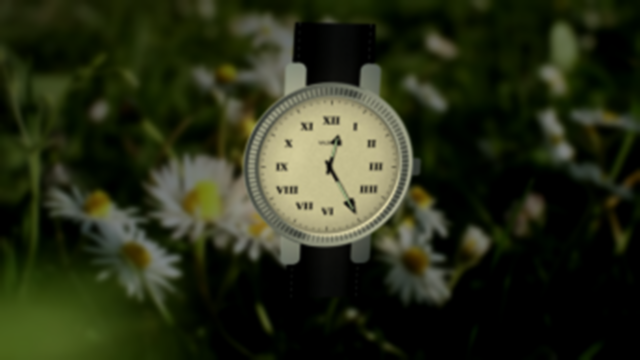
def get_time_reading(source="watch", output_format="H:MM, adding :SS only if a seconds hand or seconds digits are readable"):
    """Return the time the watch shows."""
12:25
